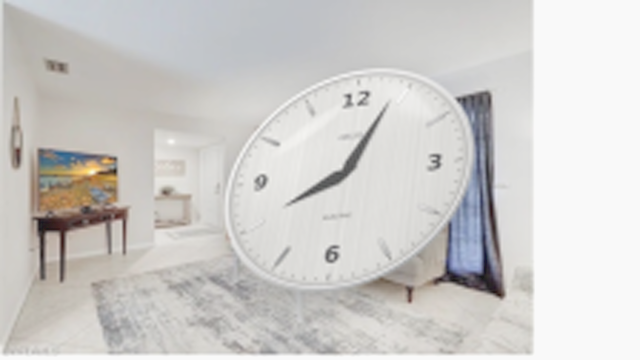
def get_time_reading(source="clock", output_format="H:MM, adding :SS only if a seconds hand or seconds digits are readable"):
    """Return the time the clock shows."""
8:04
